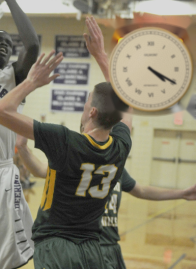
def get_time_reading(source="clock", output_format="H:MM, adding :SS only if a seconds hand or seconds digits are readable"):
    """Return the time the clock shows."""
4:20
